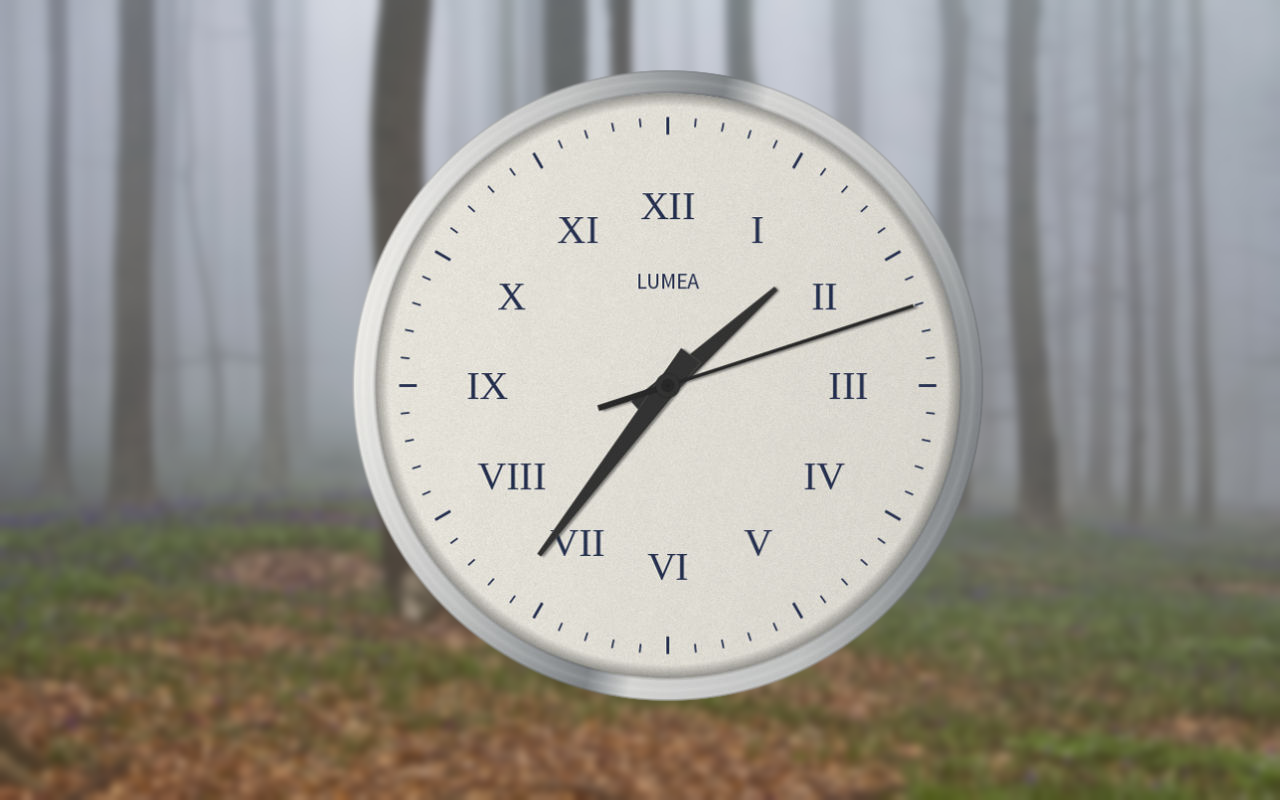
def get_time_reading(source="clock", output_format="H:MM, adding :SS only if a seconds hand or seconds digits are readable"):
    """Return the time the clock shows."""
1:36:12
